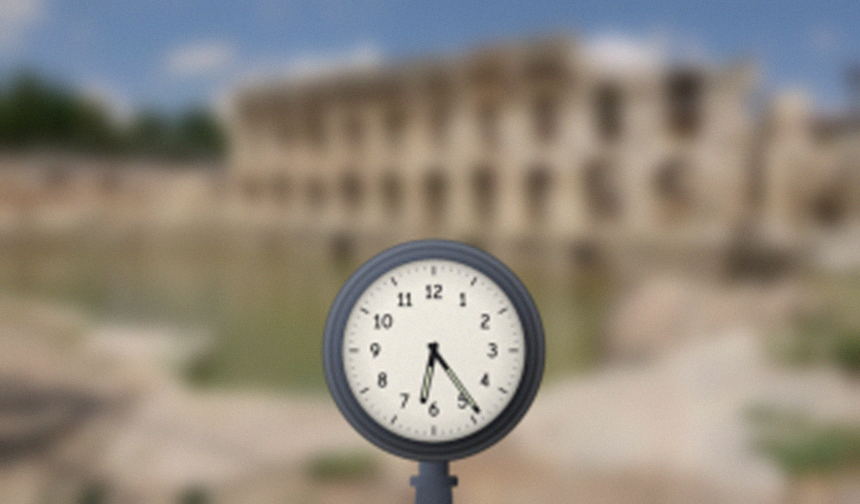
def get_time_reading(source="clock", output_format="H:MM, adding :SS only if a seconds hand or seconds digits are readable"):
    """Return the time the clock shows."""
6:24
